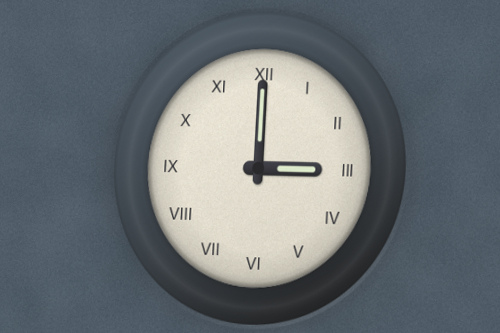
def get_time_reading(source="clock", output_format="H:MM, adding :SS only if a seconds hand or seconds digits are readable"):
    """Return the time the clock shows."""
3:00
